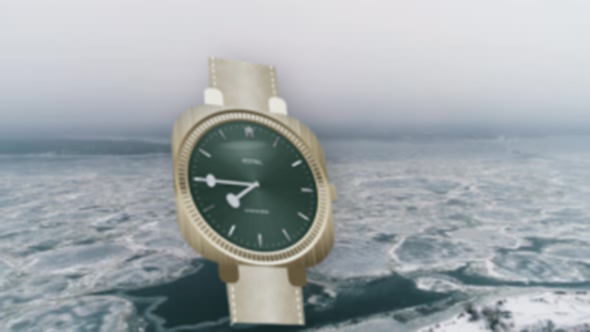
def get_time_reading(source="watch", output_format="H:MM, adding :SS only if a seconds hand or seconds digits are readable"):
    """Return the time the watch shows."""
7:45
